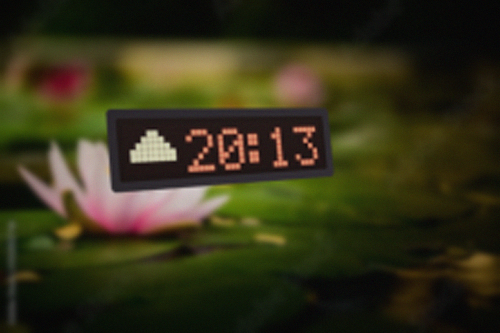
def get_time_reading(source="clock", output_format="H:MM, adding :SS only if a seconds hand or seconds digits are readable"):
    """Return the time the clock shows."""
20:13
